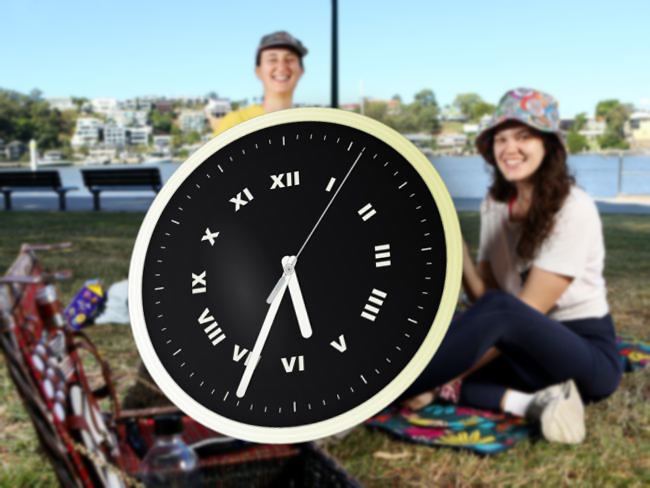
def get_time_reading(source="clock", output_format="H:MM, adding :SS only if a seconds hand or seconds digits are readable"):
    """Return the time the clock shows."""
5:34:06
